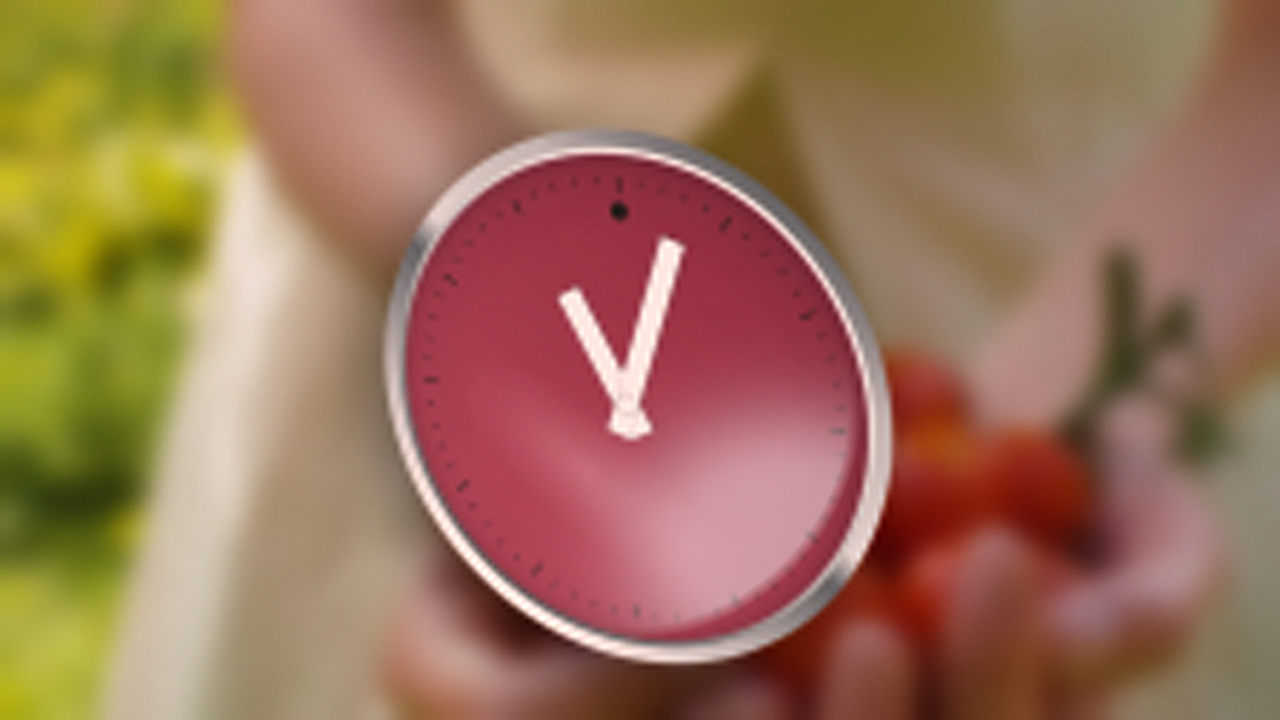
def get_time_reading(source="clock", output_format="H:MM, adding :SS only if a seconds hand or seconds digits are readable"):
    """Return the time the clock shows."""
11:03
